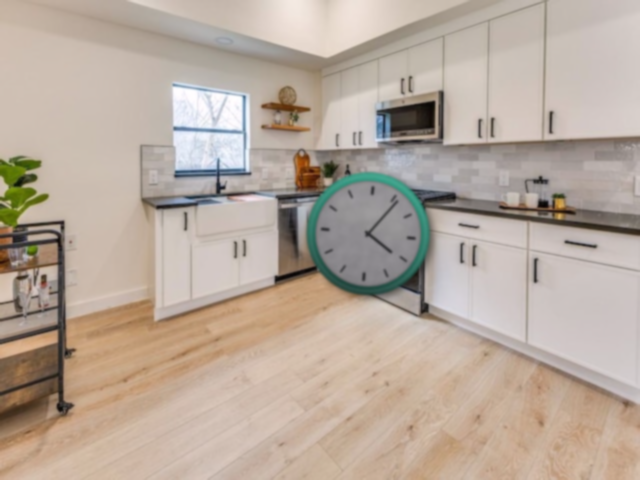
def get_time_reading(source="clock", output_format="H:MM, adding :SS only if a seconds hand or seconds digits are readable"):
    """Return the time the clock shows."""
4:06
